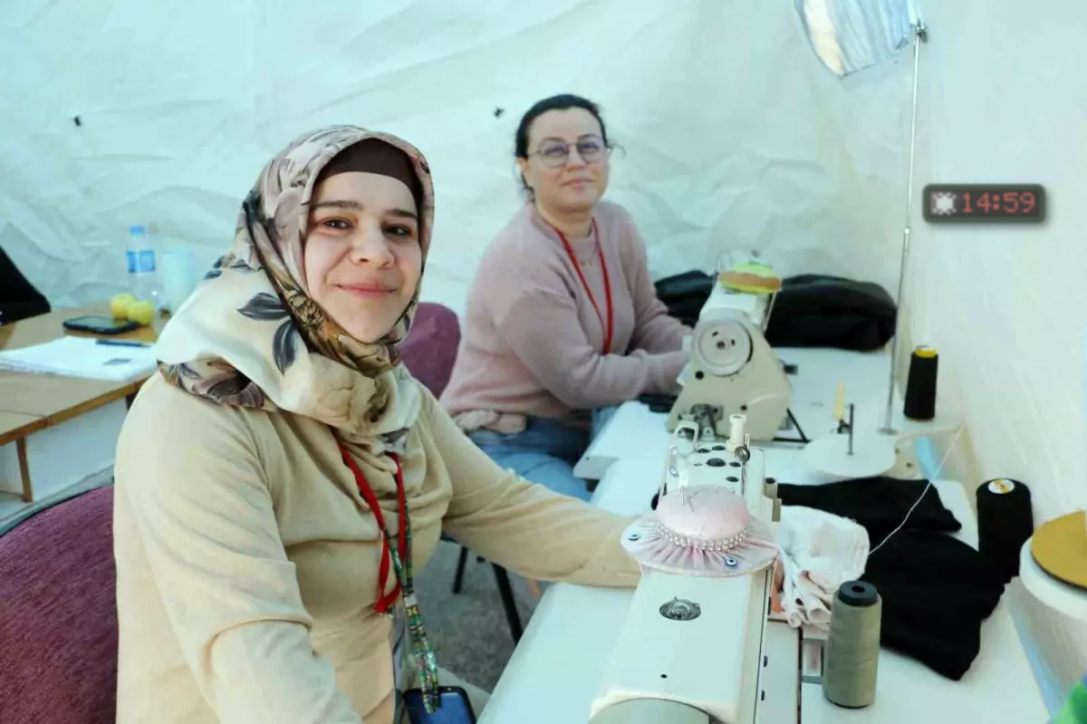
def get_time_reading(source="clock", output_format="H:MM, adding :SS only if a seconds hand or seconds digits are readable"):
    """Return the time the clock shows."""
14:59
